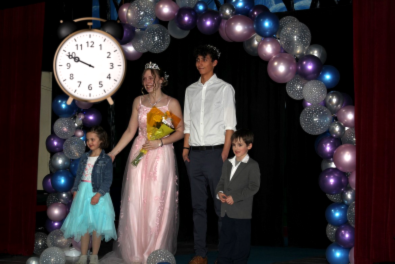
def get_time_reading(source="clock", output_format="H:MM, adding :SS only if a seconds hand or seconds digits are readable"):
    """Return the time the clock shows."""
9:49
